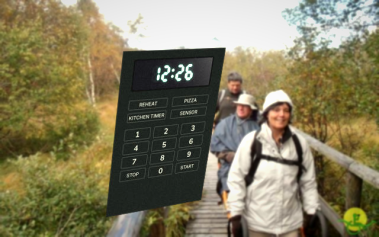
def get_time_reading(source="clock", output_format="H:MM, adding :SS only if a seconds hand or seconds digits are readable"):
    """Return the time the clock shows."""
12:26
